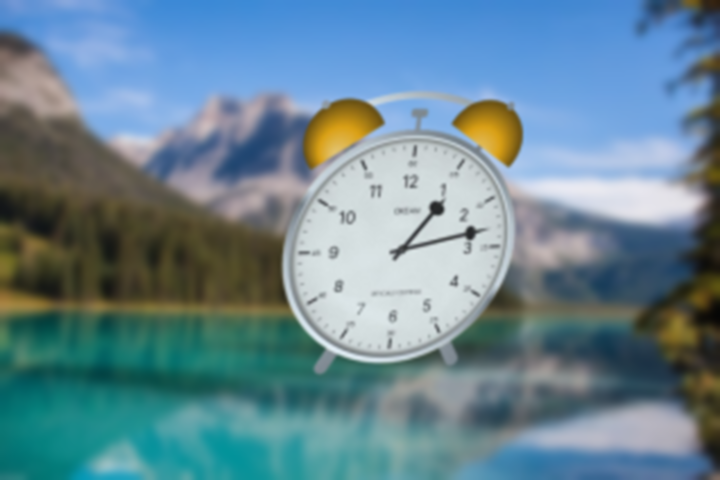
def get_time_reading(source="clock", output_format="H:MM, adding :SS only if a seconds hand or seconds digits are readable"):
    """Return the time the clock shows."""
1:13
